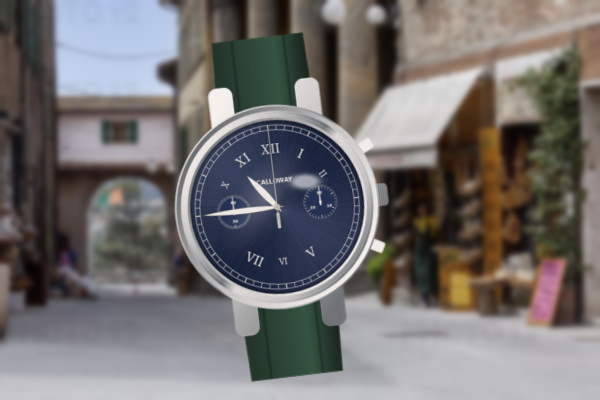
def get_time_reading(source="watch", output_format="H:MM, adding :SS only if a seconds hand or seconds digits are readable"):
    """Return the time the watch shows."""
10:45
